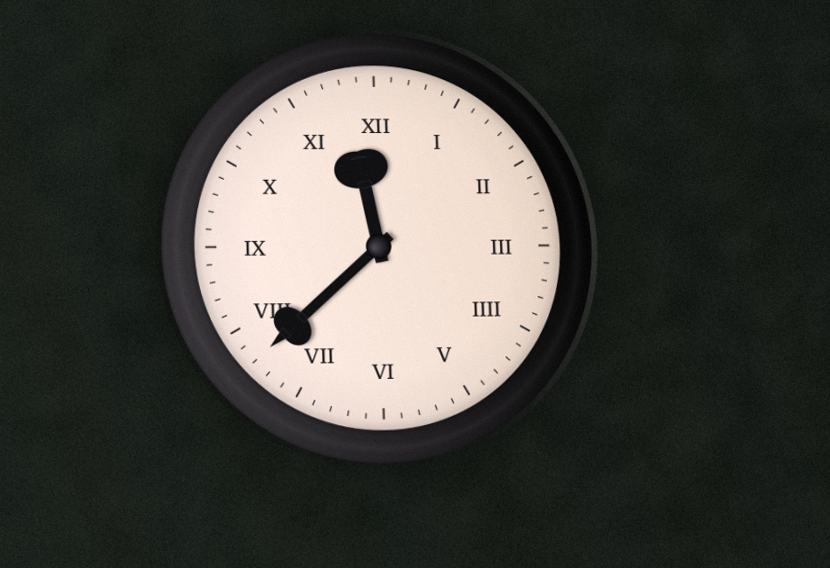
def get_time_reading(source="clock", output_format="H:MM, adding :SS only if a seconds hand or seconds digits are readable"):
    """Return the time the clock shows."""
11:38
